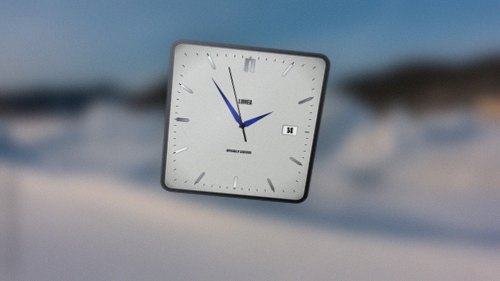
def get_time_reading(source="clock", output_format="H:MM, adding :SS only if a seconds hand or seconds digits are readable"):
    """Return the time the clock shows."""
1:53:57
